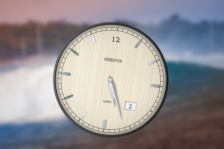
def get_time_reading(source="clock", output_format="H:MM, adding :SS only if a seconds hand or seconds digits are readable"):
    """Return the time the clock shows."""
5:26
